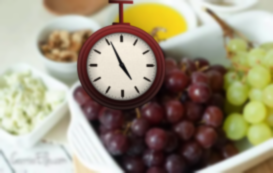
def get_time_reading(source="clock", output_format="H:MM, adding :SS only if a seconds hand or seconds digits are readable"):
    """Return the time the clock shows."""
4:56
